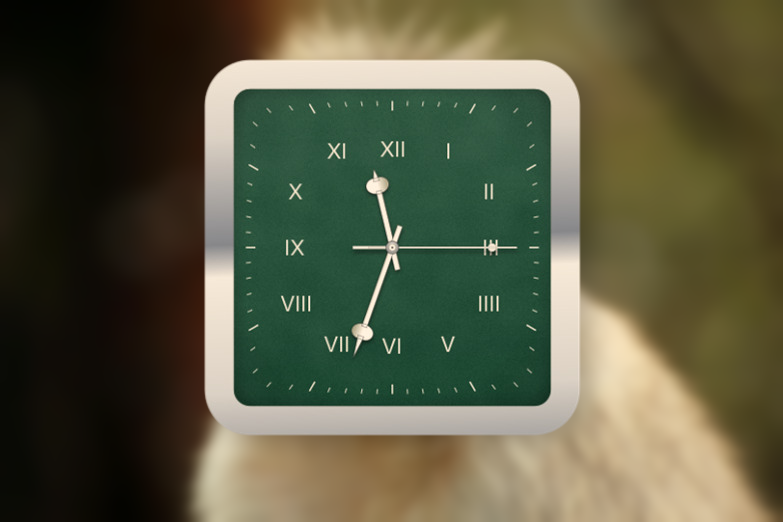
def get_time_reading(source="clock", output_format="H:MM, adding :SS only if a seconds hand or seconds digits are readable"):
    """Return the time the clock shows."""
11:33:15
